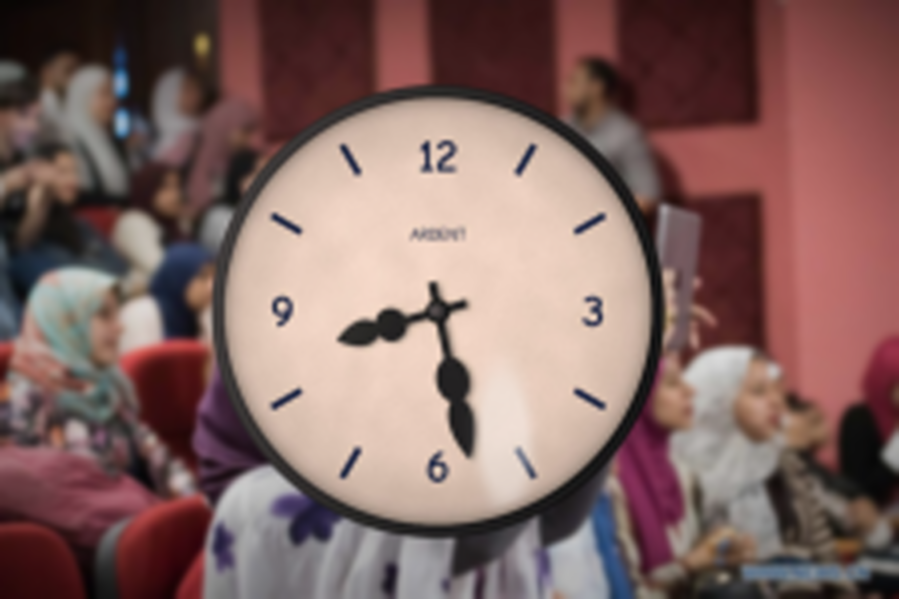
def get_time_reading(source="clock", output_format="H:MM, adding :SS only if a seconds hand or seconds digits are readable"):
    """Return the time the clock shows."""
8:28
